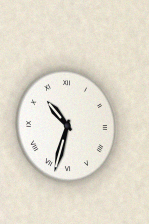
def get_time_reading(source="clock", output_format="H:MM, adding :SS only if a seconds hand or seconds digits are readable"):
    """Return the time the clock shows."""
10:33
